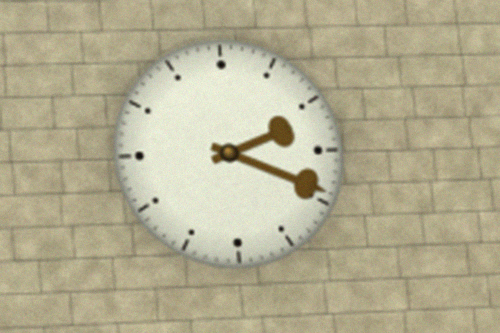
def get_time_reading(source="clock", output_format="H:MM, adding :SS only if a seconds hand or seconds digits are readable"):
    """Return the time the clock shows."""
2:19
